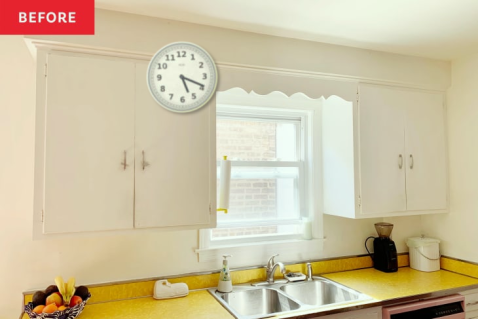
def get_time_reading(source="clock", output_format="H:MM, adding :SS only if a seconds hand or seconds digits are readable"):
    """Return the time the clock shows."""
5:19
